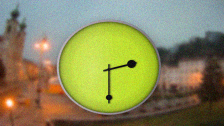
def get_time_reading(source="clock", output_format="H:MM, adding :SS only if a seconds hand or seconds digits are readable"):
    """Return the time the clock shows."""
2:30
